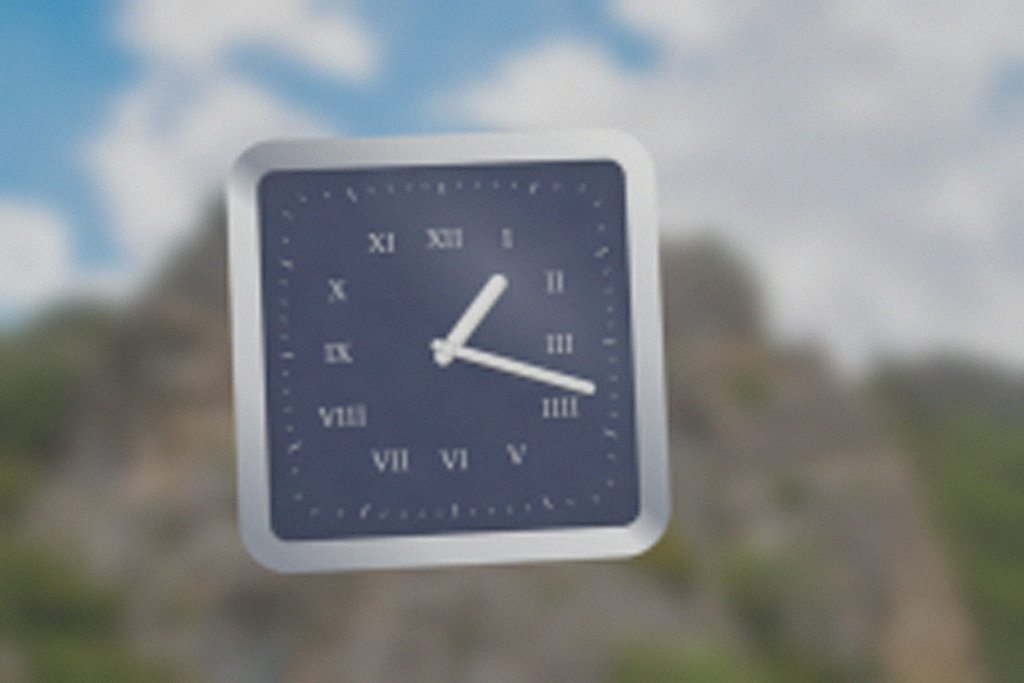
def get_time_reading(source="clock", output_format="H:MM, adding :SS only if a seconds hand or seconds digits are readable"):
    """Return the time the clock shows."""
1:18
